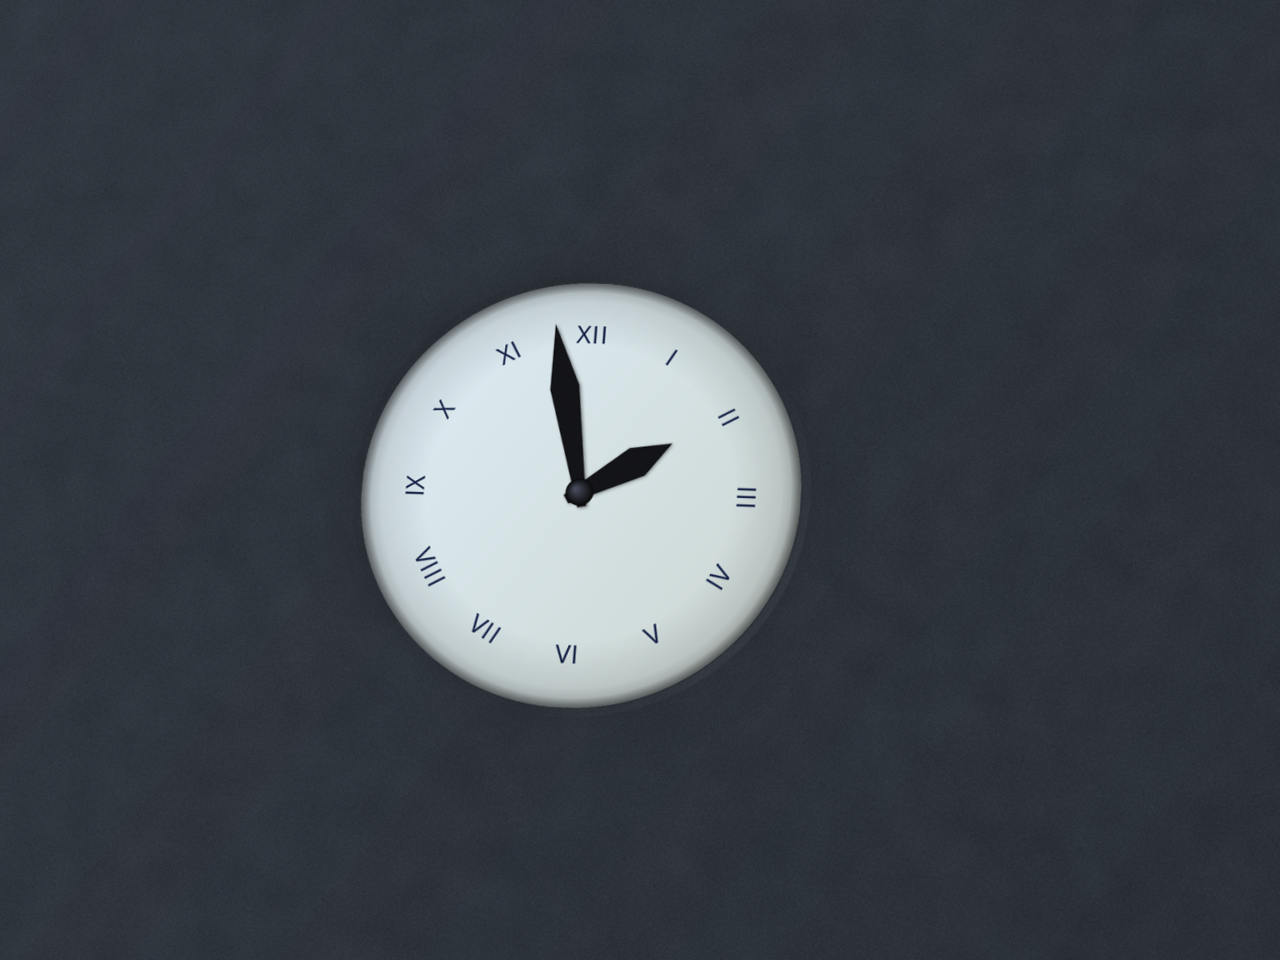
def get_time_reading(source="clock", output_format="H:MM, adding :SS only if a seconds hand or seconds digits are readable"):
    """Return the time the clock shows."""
1:58
